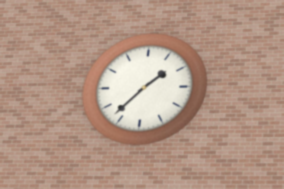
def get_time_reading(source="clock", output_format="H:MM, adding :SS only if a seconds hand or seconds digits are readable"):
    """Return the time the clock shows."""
1:37
